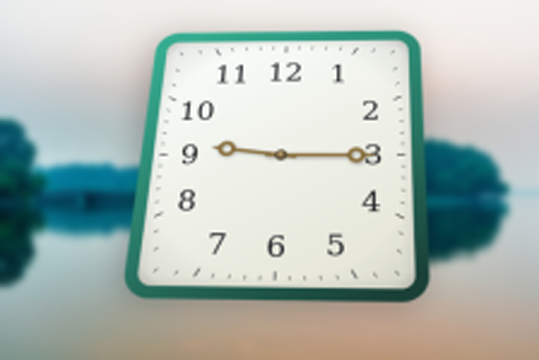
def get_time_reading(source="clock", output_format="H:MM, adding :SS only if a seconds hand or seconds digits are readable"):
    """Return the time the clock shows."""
9:15
